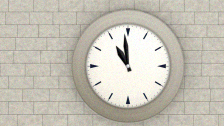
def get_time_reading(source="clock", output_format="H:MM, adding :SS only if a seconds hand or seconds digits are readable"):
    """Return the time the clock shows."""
10:59
